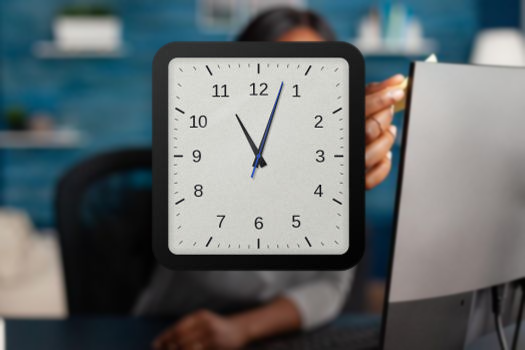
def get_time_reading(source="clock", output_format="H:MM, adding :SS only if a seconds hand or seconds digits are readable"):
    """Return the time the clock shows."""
11:03:03
